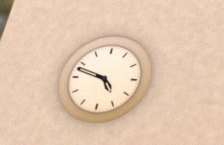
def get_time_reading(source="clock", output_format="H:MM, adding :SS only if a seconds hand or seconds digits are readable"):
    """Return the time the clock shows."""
4:48
